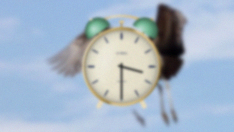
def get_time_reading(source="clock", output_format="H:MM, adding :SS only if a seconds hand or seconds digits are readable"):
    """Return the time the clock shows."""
3:30
